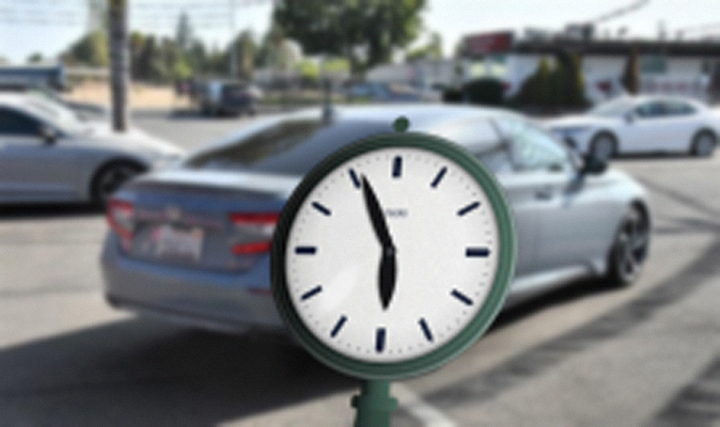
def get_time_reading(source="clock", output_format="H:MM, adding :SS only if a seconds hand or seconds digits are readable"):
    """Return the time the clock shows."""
5:56
